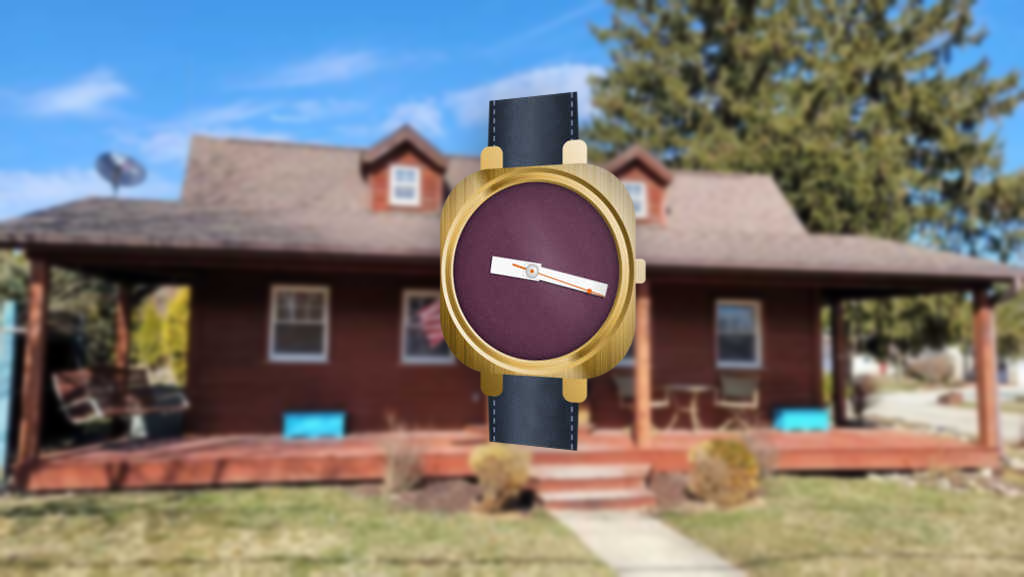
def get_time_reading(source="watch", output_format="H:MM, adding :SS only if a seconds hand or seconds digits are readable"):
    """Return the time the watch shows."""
9:17:18
